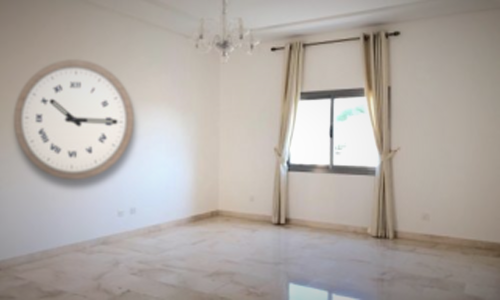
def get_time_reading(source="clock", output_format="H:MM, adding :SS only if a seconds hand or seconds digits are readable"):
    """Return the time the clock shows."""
10:15
